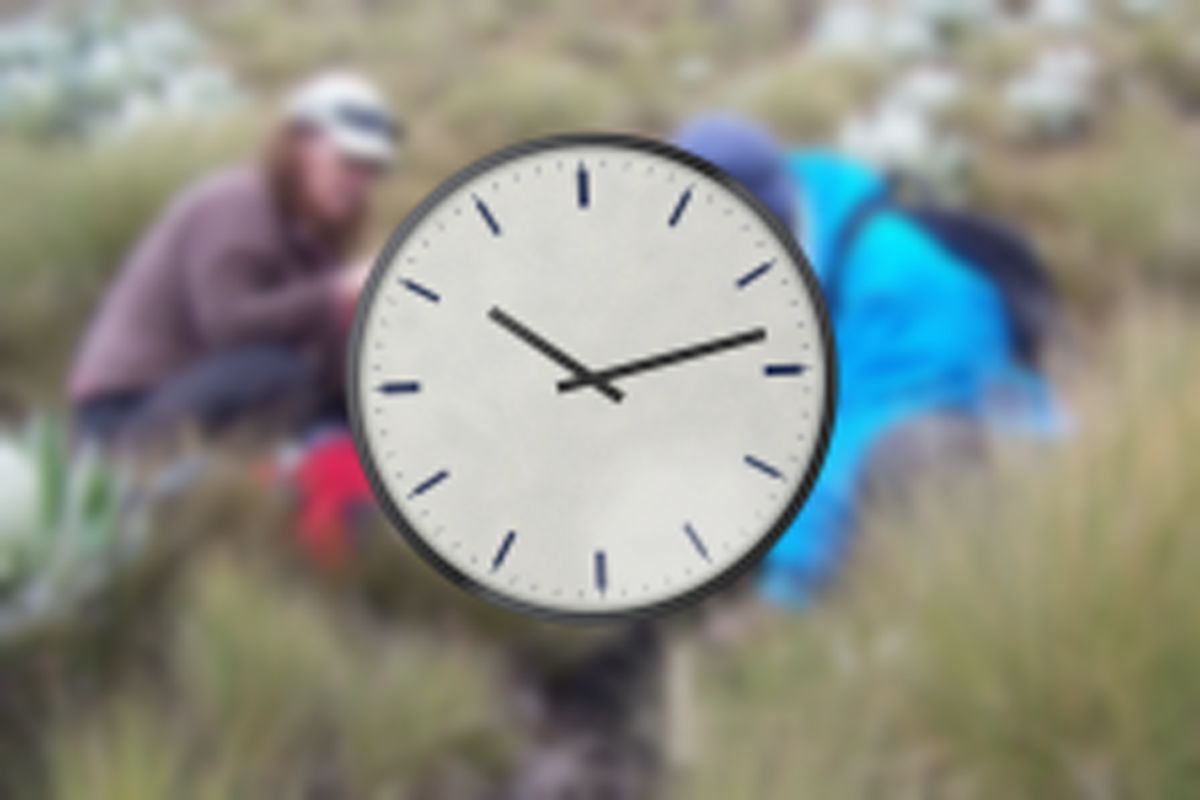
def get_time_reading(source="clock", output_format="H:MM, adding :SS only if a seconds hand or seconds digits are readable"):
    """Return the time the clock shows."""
10:13
